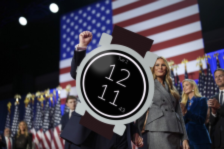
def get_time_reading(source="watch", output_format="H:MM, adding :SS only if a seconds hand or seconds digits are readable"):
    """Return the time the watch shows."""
12:11
